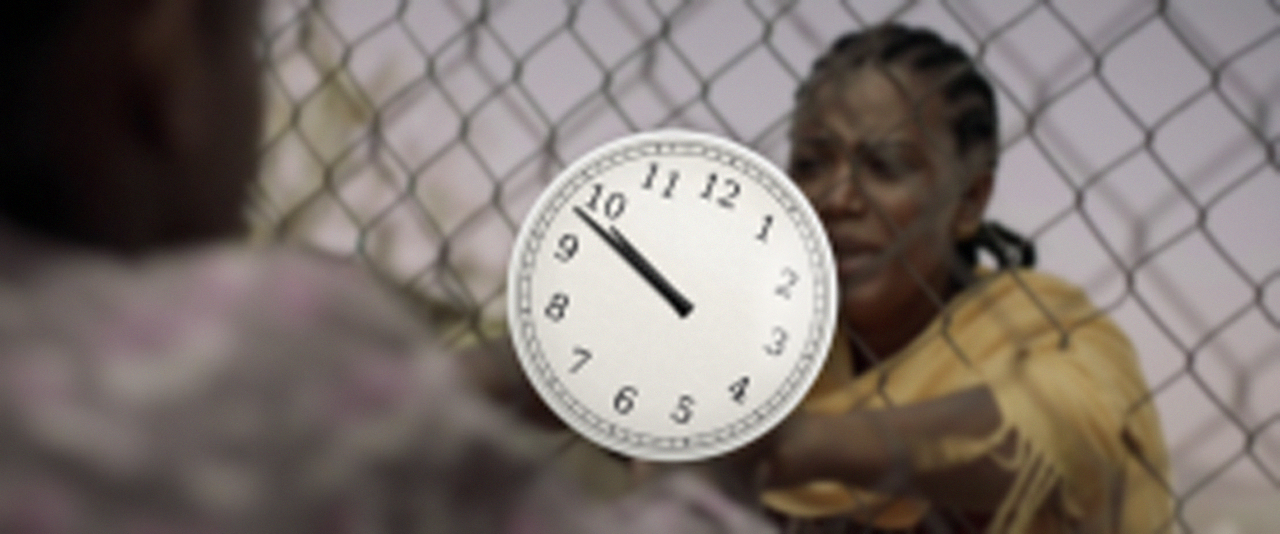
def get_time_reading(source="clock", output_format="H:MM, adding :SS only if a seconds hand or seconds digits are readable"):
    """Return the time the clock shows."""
9:48
